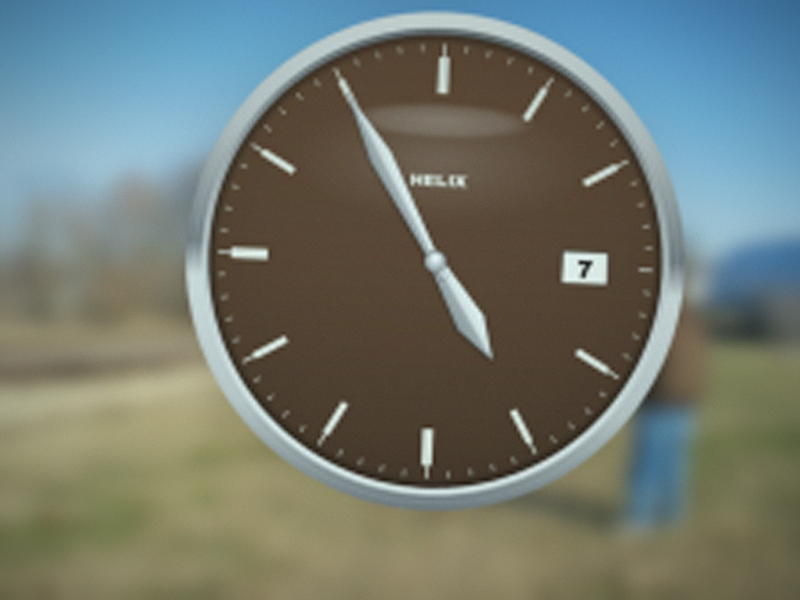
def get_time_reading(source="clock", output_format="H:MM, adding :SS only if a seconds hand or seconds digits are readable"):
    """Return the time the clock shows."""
4:55
